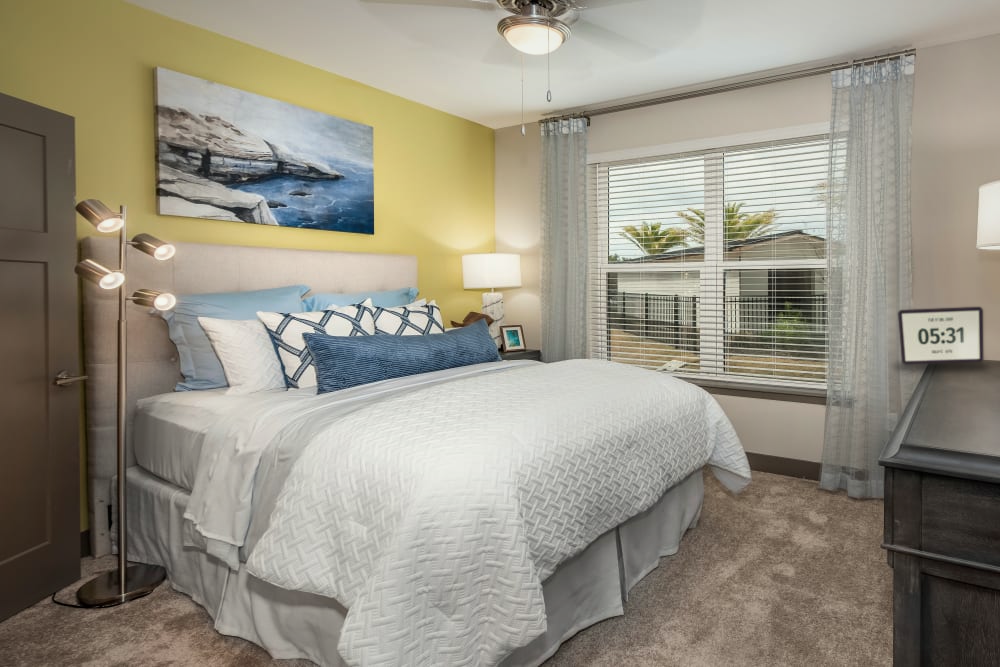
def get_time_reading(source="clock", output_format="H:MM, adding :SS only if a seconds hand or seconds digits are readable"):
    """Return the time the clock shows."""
5:31
